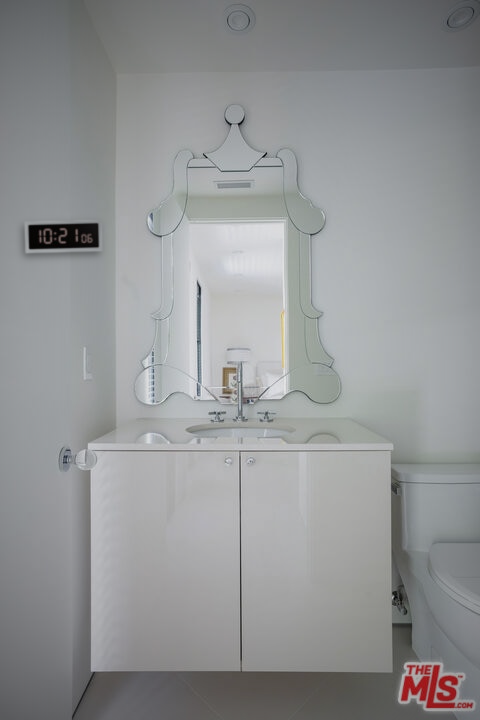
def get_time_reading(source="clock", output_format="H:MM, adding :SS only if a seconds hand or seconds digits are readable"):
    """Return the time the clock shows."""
10:21
